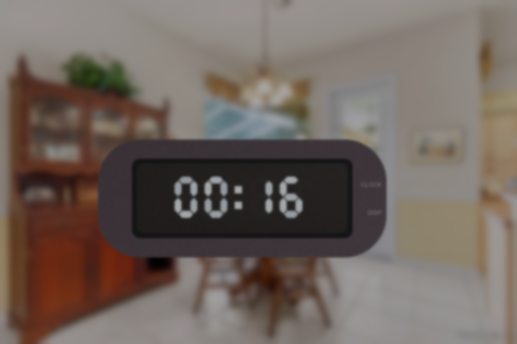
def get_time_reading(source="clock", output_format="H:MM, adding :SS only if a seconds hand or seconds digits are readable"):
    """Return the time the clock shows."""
0:16
